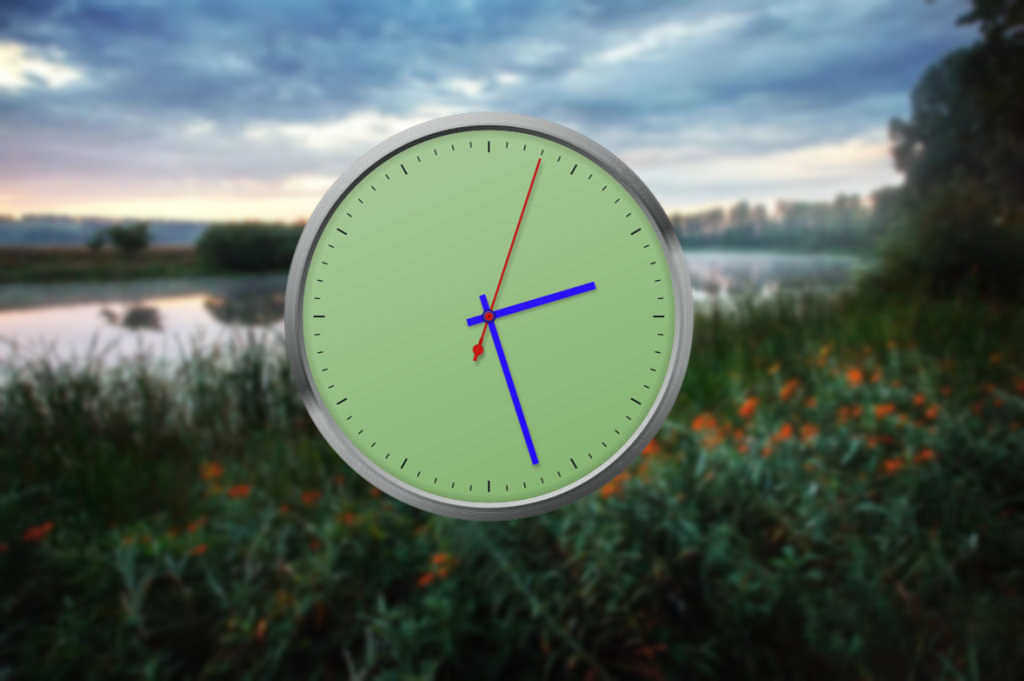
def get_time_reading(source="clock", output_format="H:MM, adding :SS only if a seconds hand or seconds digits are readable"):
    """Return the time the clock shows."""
2:27:03
